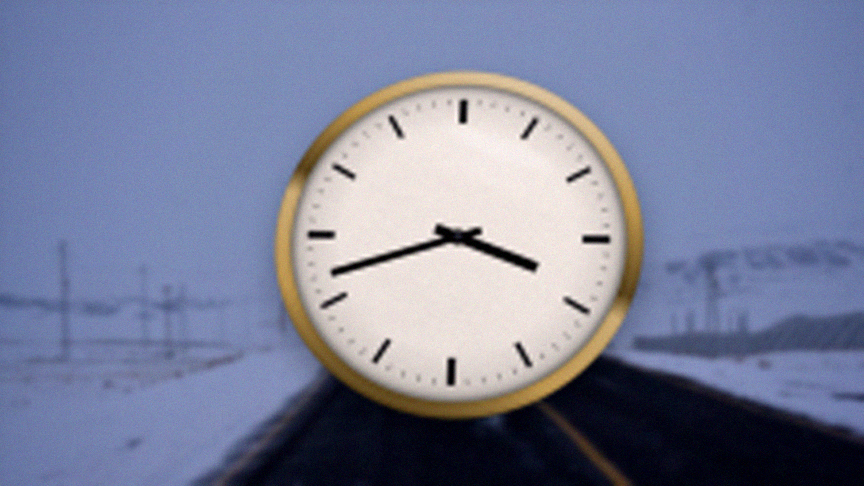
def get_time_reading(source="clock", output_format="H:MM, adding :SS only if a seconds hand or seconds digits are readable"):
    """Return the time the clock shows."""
3:42
